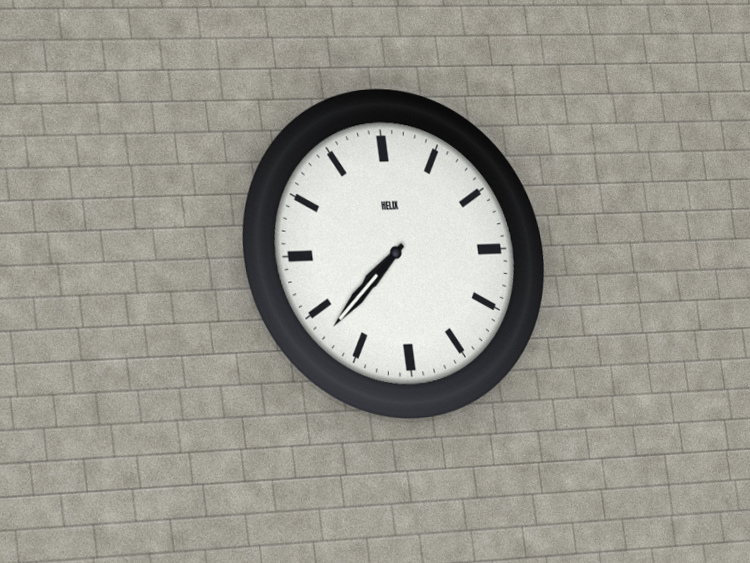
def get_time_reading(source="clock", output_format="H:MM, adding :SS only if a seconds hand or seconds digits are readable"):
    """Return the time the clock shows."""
7:38
